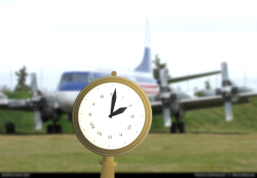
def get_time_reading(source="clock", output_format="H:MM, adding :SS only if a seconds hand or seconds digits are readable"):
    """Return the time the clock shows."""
2:01
